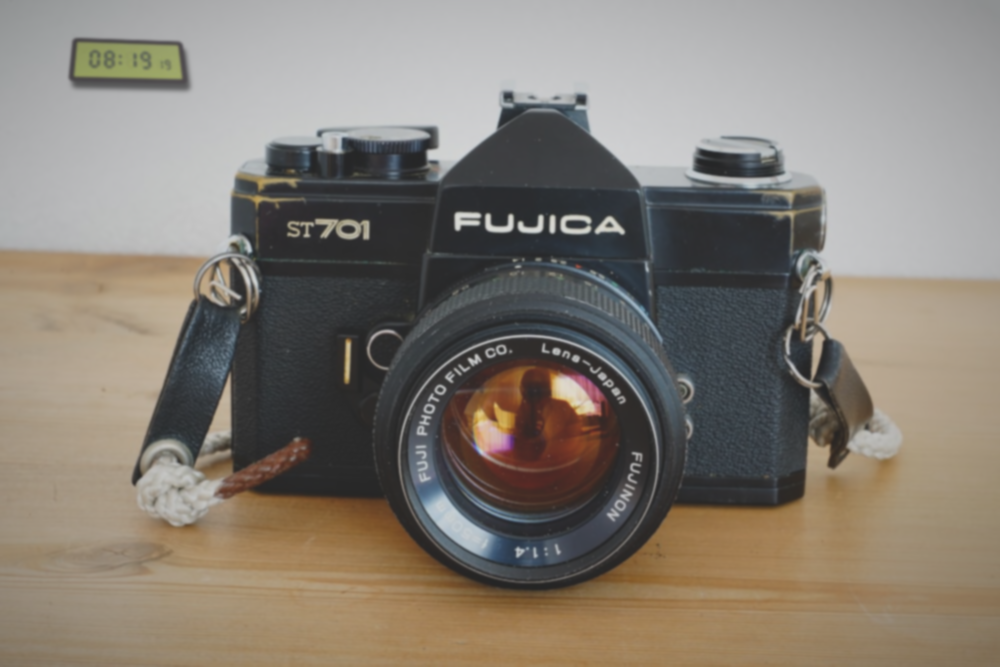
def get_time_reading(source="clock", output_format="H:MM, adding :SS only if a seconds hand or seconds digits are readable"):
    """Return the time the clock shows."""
8:19
